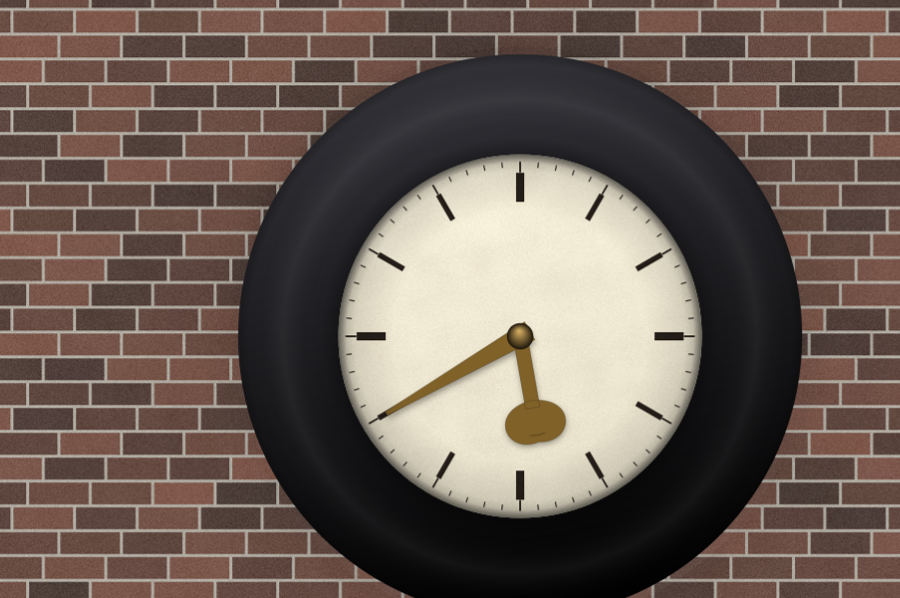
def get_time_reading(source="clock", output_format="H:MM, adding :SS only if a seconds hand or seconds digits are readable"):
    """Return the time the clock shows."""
5:40
